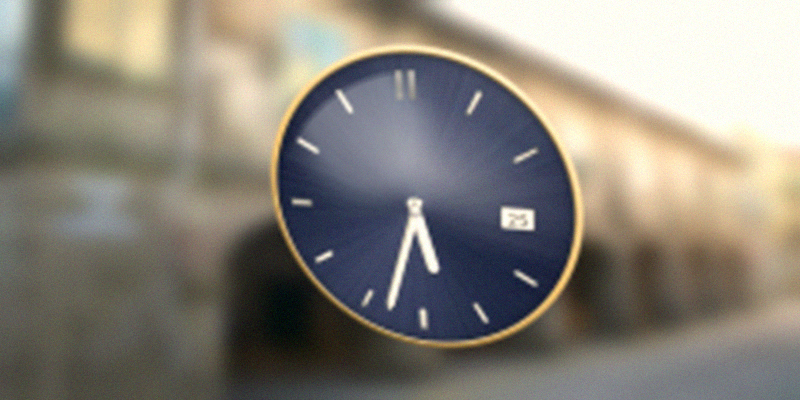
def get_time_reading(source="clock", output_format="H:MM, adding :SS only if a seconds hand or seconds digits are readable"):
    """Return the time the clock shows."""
5:33
